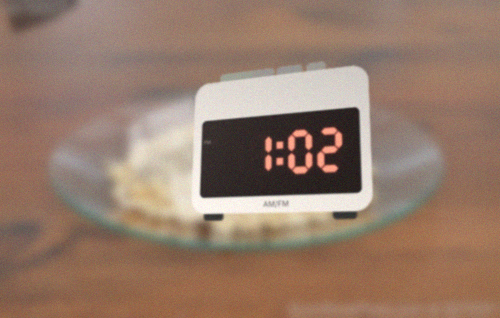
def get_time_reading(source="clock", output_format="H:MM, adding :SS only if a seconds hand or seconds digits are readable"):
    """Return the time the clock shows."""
1:02
